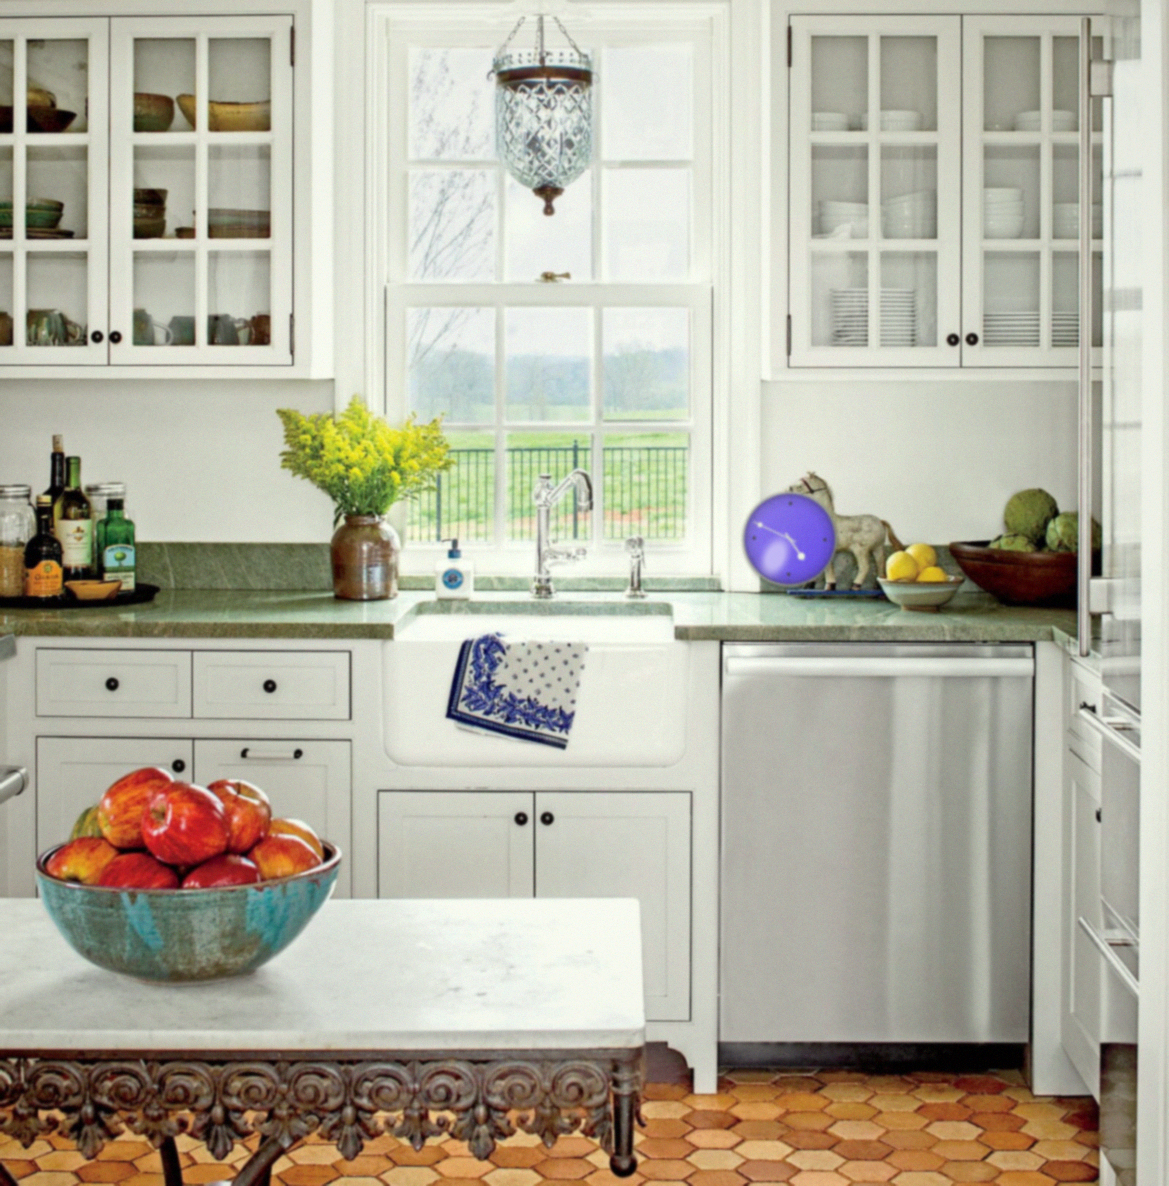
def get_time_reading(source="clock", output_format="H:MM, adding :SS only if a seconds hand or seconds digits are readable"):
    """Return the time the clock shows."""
4:49
